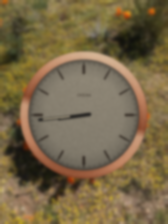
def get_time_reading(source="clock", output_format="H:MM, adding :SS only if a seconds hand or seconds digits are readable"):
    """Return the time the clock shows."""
8:44
